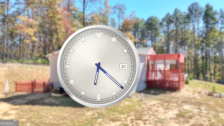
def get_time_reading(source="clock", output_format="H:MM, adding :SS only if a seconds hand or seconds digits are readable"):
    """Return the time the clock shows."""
6:22
